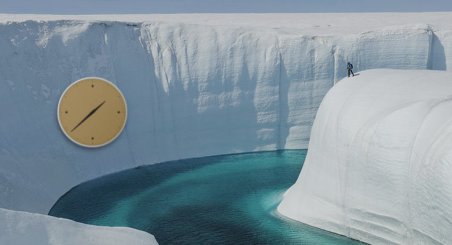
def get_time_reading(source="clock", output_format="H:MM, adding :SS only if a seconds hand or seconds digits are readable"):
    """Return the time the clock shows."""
1:38
